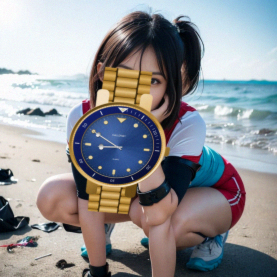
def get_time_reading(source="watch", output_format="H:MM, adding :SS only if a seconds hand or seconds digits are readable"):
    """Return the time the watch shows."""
8:50
